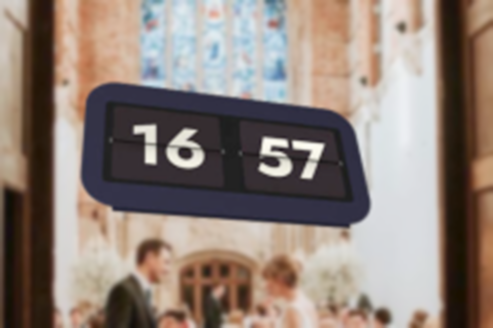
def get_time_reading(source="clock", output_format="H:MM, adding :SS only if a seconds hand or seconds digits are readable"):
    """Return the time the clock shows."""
16:57
